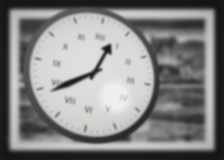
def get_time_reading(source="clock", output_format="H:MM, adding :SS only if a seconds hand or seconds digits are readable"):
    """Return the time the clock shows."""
12:39
